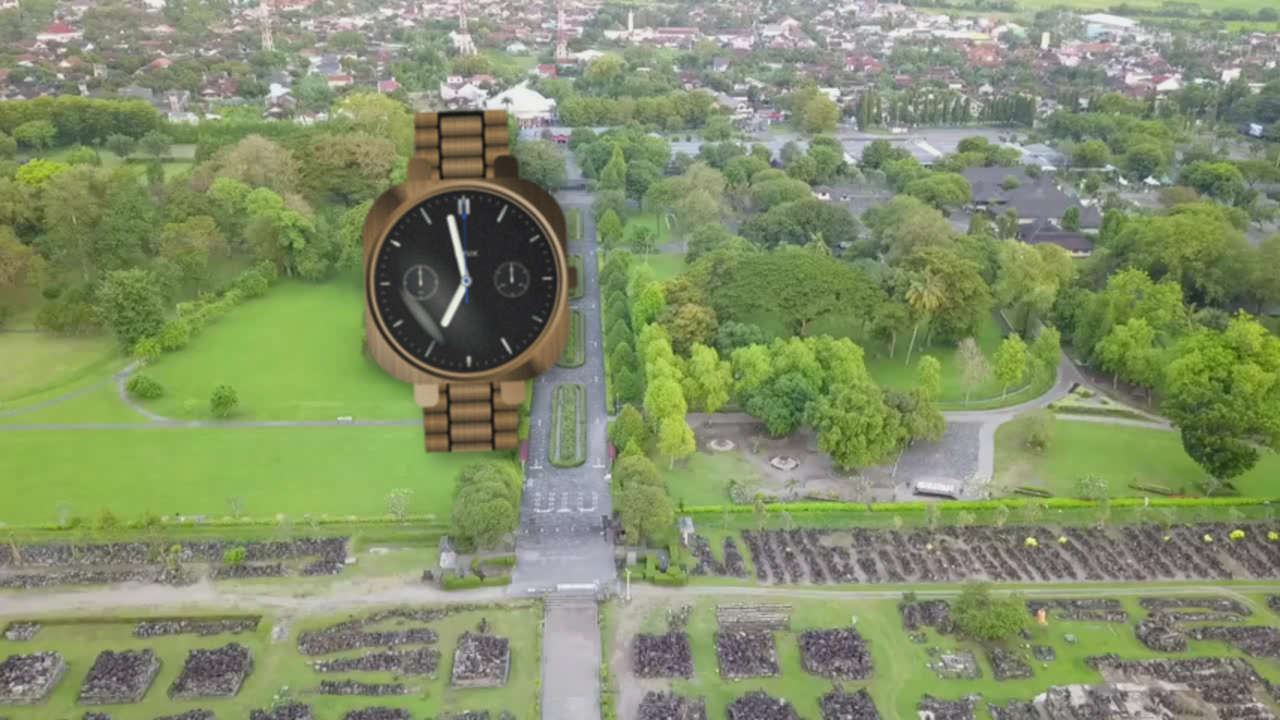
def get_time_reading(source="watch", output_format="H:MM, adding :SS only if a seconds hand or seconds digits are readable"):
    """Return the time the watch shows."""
6:58
